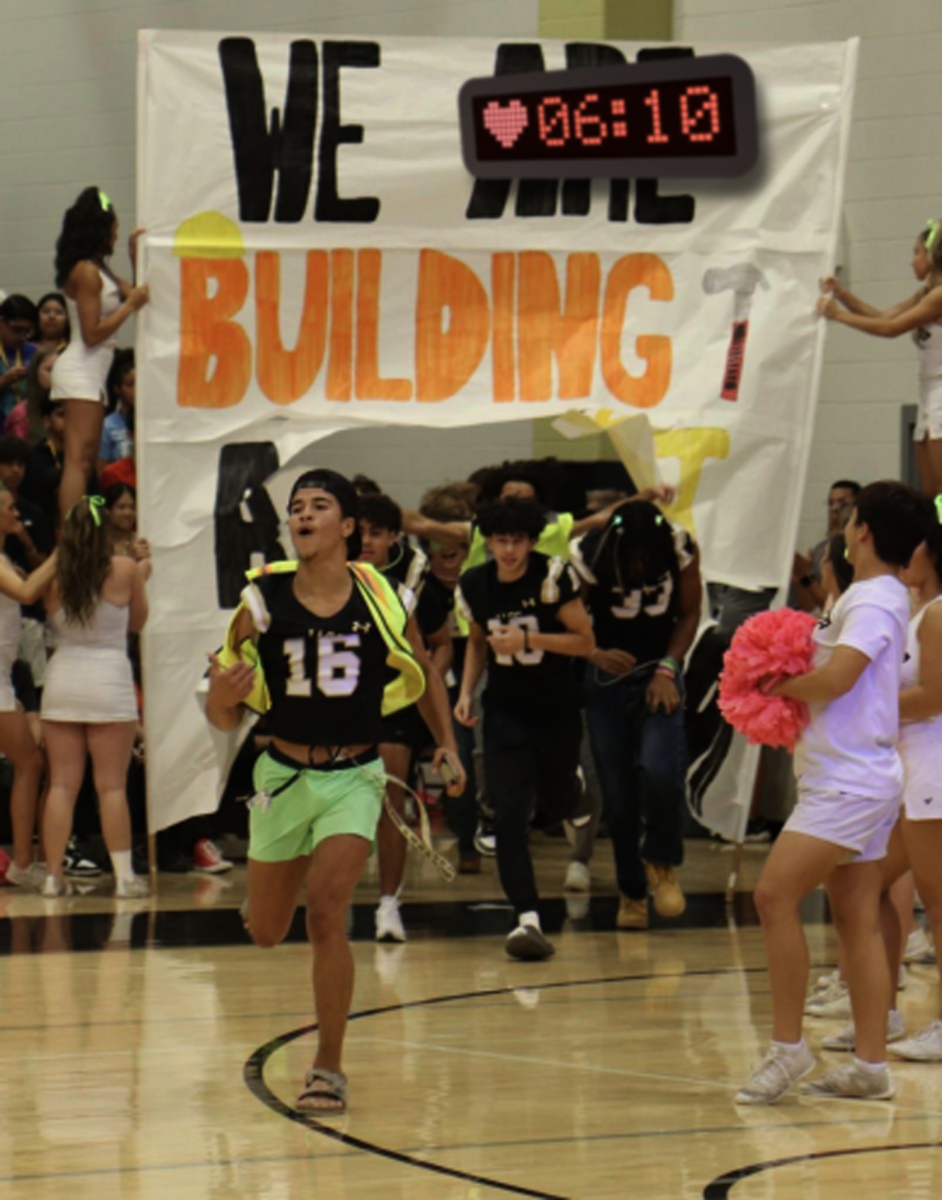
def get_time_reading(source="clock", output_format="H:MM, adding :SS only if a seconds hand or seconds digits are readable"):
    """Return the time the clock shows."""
6:10
